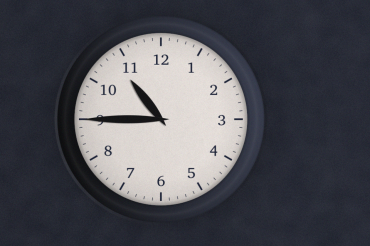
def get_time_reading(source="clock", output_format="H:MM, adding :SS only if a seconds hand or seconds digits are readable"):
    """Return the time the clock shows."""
10:45
